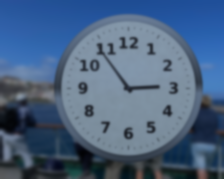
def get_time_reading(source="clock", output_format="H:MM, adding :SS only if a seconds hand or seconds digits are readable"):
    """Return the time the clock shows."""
2:54
